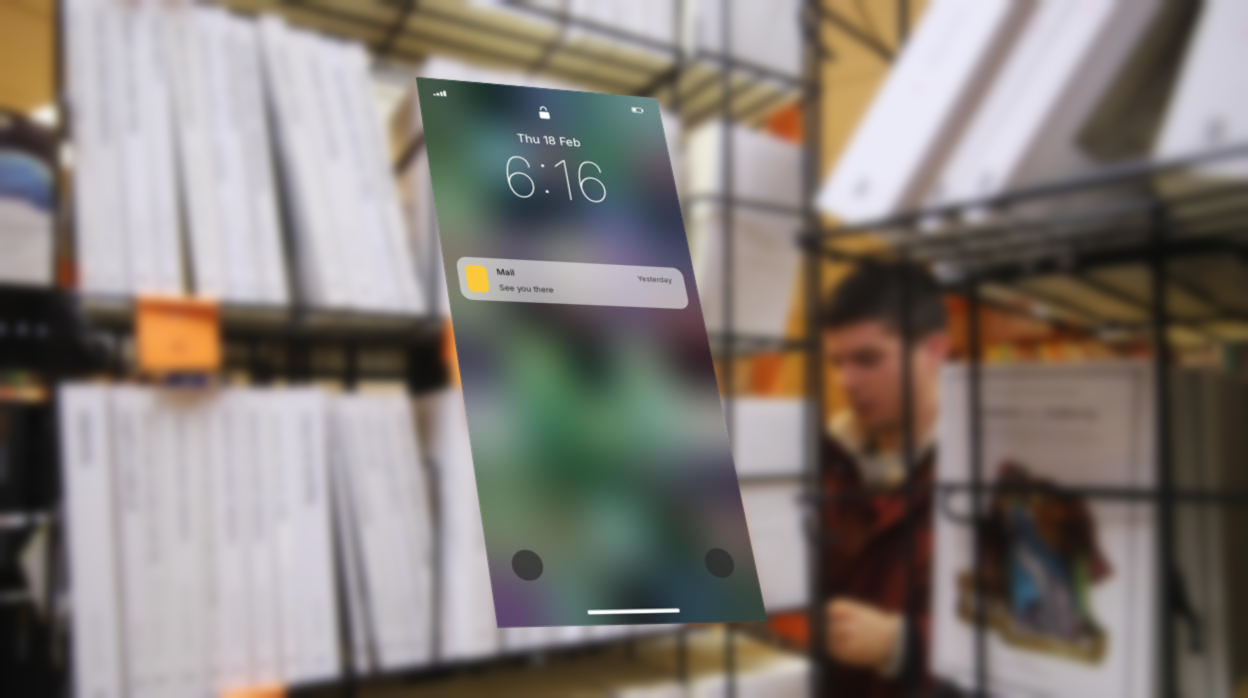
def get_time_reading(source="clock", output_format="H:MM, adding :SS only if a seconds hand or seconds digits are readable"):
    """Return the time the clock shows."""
6:16
